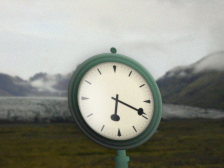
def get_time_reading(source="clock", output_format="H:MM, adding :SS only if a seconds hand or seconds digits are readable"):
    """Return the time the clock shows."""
6:19
